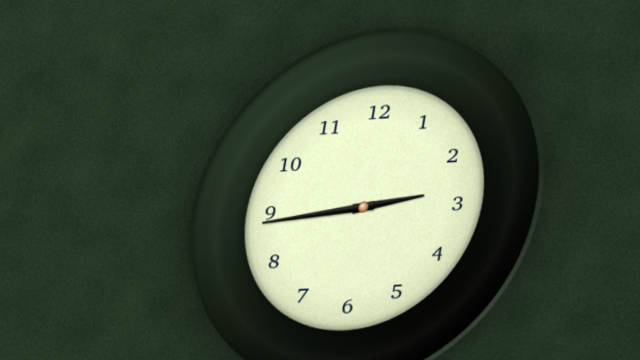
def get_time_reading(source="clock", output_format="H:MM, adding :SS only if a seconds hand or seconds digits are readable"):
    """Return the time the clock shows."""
2:44
